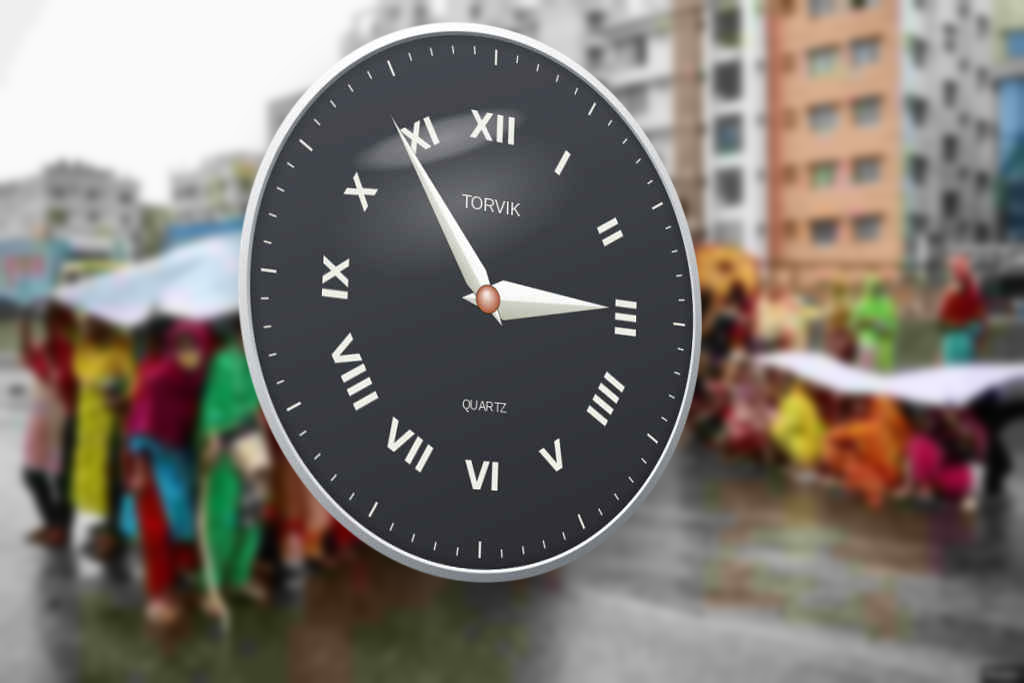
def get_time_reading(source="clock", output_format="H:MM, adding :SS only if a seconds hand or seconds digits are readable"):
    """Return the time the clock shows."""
2:54
